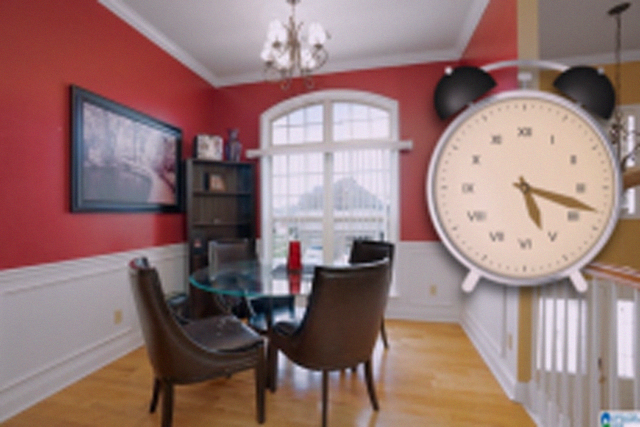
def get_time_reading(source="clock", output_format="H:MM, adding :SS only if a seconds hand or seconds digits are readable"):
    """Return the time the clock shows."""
5:18
